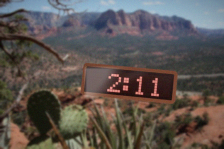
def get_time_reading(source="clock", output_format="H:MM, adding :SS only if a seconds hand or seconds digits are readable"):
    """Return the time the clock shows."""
2:11
